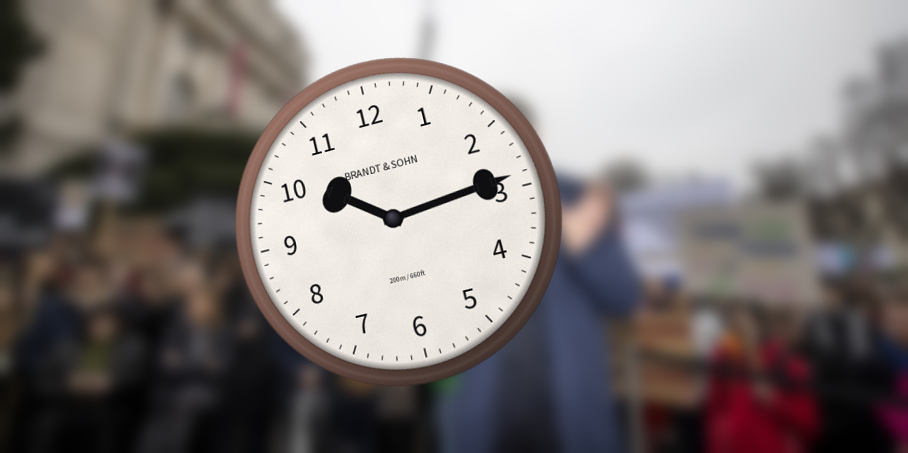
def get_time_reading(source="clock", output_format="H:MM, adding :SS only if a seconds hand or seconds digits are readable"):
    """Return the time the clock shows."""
10:14
